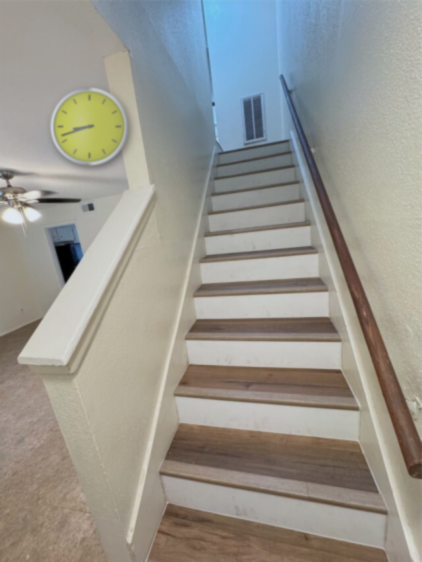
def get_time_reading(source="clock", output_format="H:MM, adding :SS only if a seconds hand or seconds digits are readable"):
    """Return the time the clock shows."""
8:42
